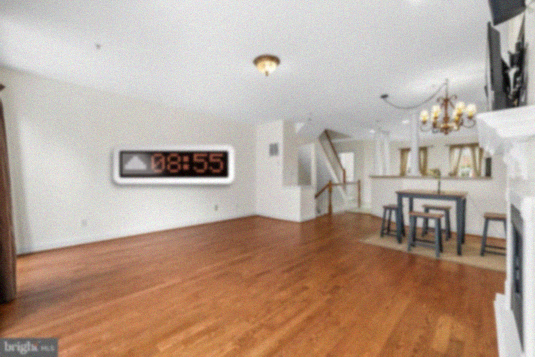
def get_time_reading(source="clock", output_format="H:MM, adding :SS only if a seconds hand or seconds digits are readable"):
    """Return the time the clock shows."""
8:55
